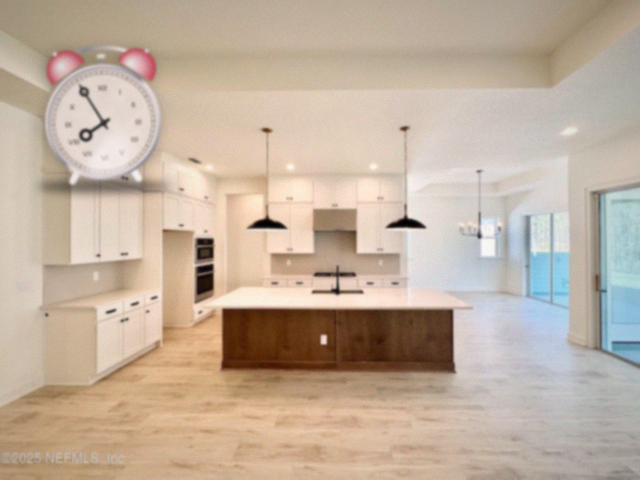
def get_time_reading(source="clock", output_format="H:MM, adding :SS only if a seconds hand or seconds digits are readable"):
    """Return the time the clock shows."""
7:55
